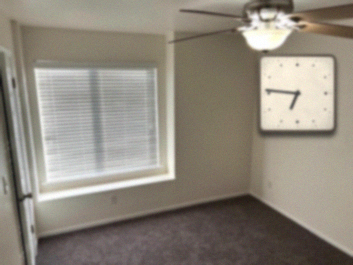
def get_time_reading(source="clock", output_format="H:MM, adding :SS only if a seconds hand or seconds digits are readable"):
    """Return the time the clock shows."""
6:46
